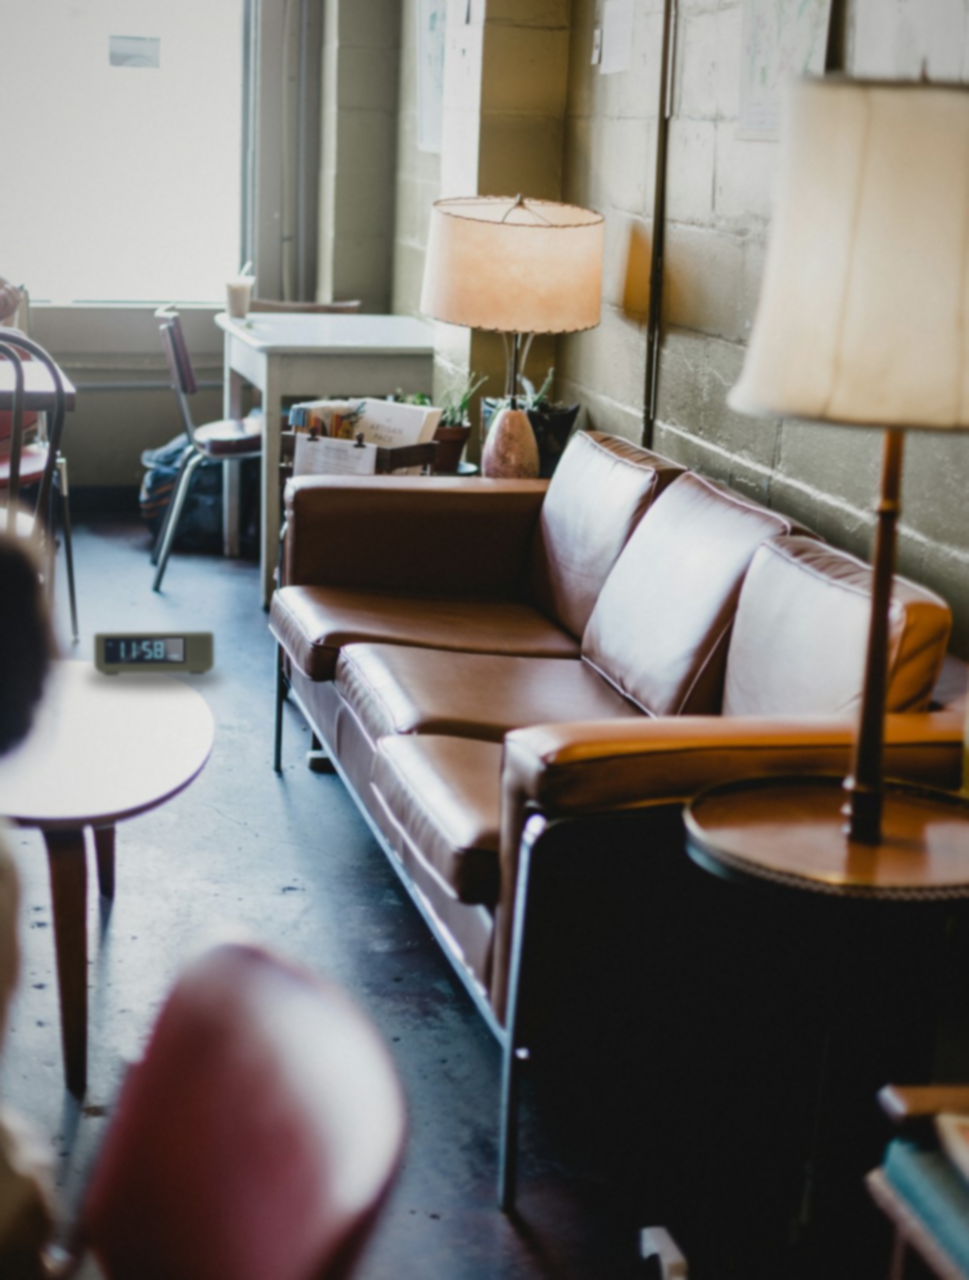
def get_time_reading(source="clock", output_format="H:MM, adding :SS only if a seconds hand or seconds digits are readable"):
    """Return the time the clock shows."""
11:58
